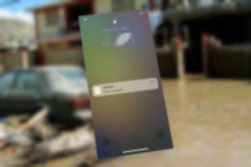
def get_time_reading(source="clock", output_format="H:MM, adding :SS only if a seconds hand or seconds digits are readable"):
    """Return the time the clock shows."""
4:26
